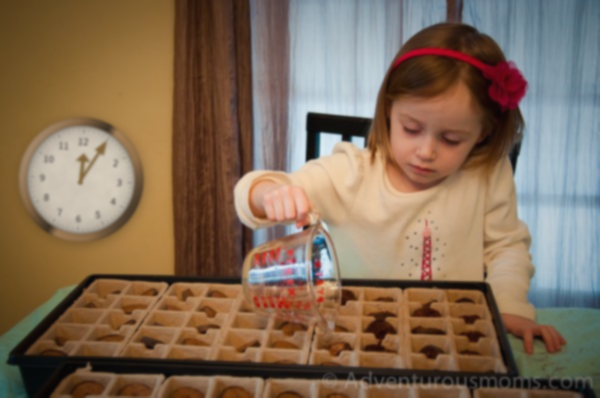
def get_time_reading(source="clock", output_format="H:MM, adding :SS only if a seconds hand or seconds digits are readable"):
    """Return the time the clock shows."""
12:05
